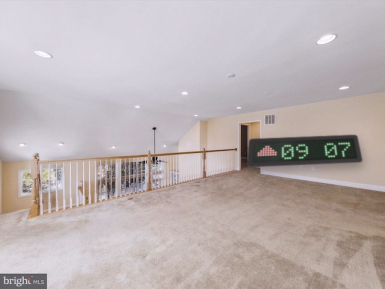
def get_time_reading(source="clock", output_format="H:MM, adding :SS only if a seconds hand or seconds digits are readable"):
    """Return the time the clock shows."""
9:07
